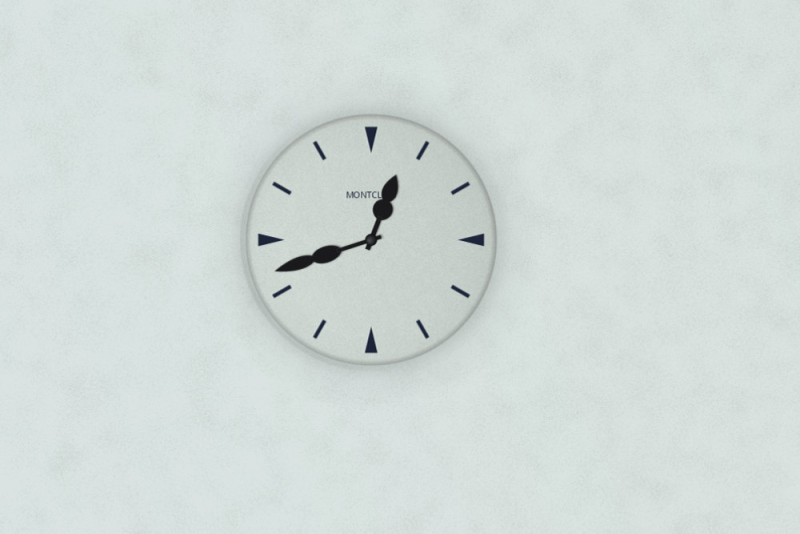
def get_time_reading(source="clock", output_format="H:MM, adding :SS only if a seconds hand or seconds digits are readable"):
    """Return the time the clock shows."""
12:42
